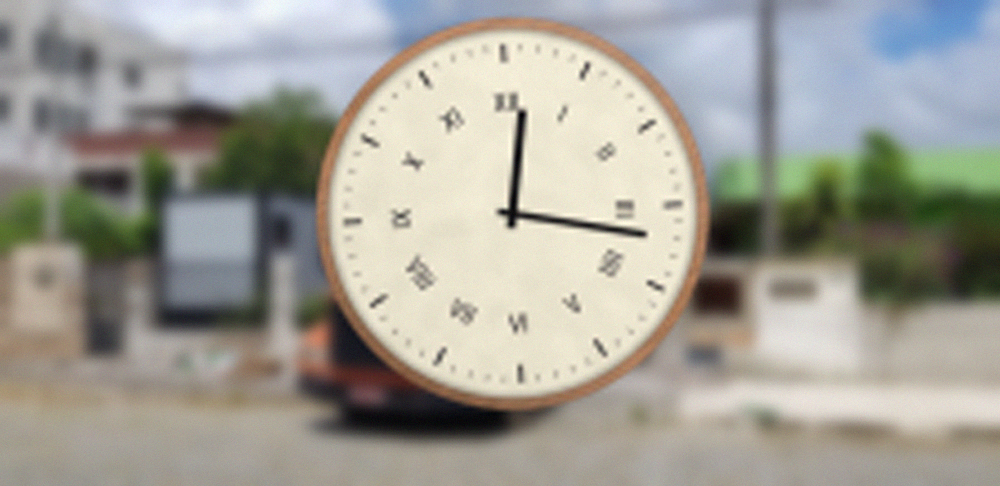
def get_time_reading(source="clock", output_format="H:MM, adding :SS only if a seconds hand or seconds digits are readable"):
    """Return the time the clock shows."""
12:17
